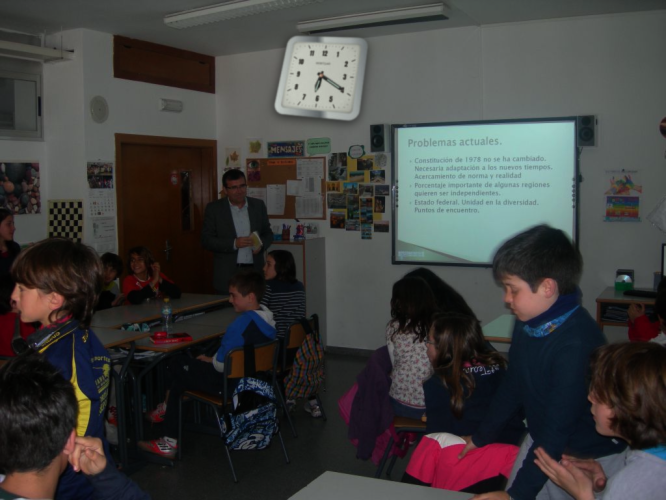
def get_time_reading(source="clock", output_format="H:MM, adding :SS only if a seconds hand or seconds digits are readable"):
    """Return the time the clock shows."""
6:20
